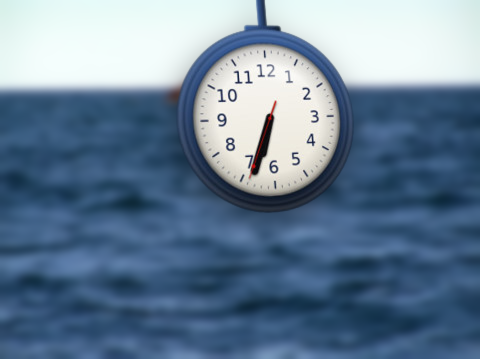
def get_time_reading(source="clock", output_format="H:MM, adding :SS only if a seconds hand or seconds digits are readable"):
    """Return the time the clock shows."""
6:33:34
